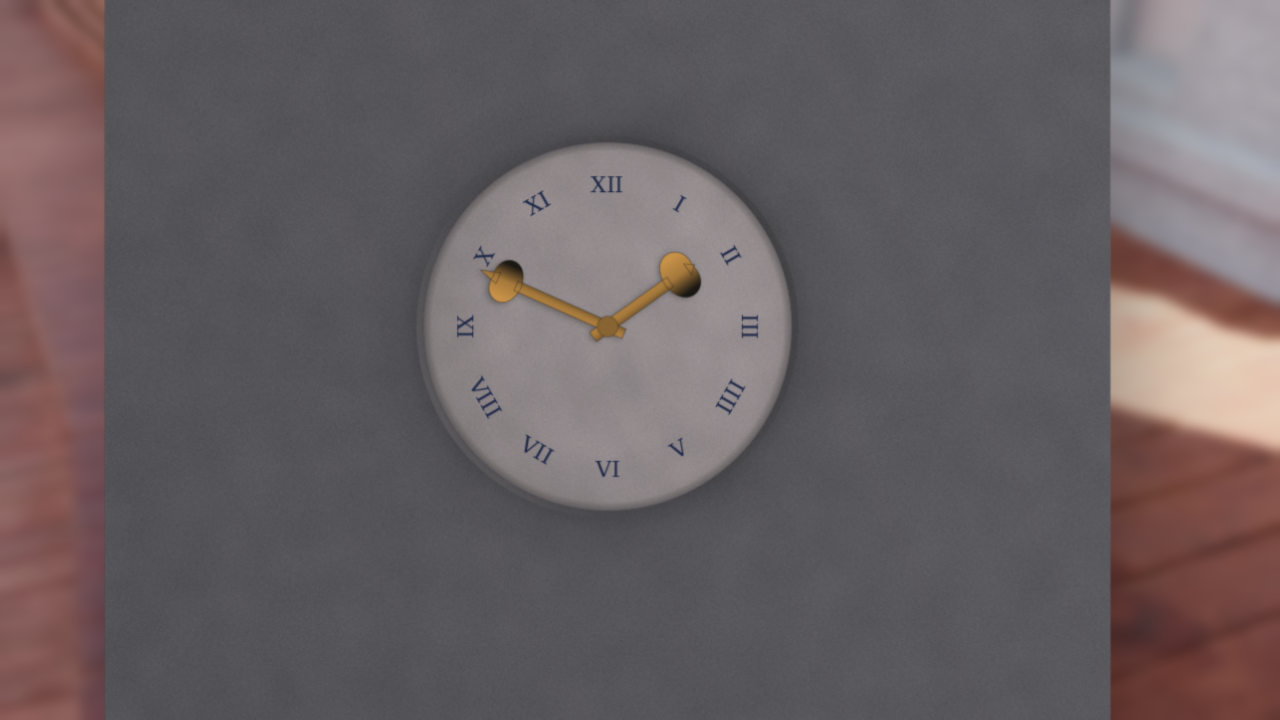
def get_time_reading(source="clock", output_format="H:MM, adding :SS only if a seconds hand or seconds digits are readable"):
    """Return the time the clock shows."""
1:49
